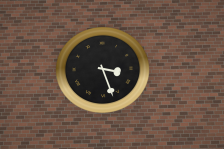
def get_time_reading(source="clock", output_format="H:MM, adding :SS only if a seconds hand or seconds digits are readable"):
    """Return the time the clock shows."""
3:27
